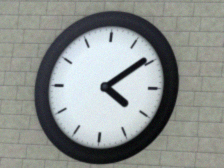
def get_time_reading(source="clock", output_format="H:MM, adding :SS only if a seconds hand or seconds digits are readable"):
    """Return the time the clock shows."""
4:09
